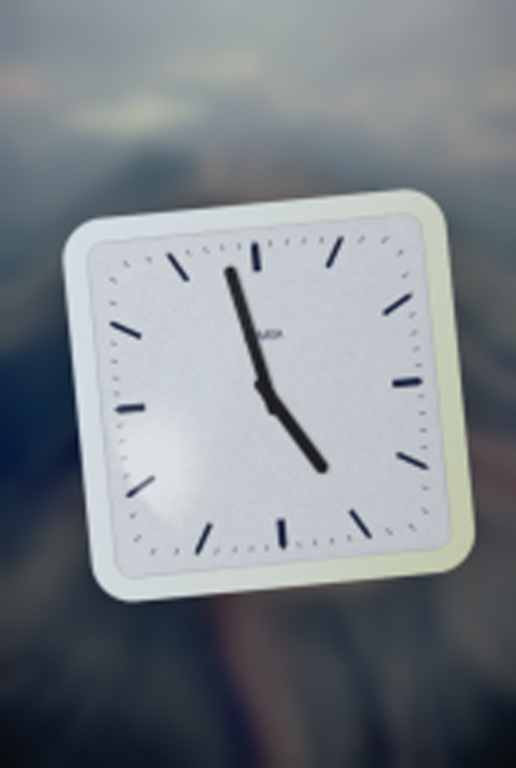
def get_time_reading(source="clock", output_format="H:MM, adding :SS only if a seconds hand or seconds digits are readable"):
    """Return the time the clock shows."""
4:58
